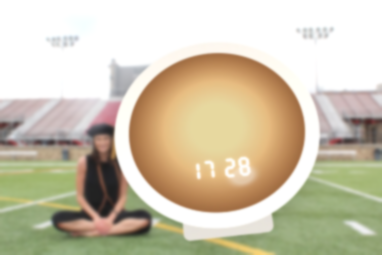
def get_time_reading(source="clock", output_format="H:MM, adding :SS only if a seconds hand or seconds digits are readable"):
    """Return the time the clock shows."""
17:28
